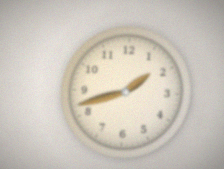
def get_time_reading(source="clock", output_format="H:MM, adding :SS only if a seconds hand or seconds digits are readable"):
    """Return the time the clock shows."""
1:42
